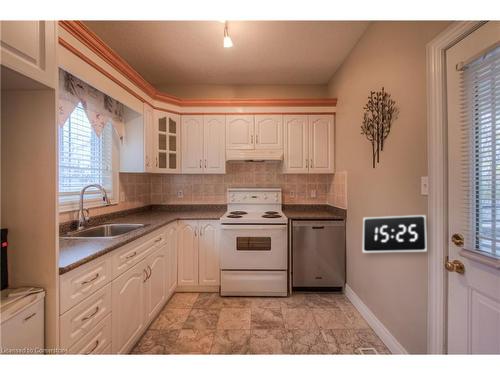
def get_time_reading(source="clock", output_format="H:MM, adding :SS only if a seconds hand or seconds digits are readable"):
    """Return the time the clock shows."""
15:25
